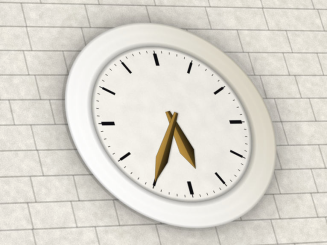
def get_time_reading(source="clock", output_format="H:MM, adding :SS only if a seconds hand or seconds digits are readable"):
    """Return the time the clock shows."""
5:35
